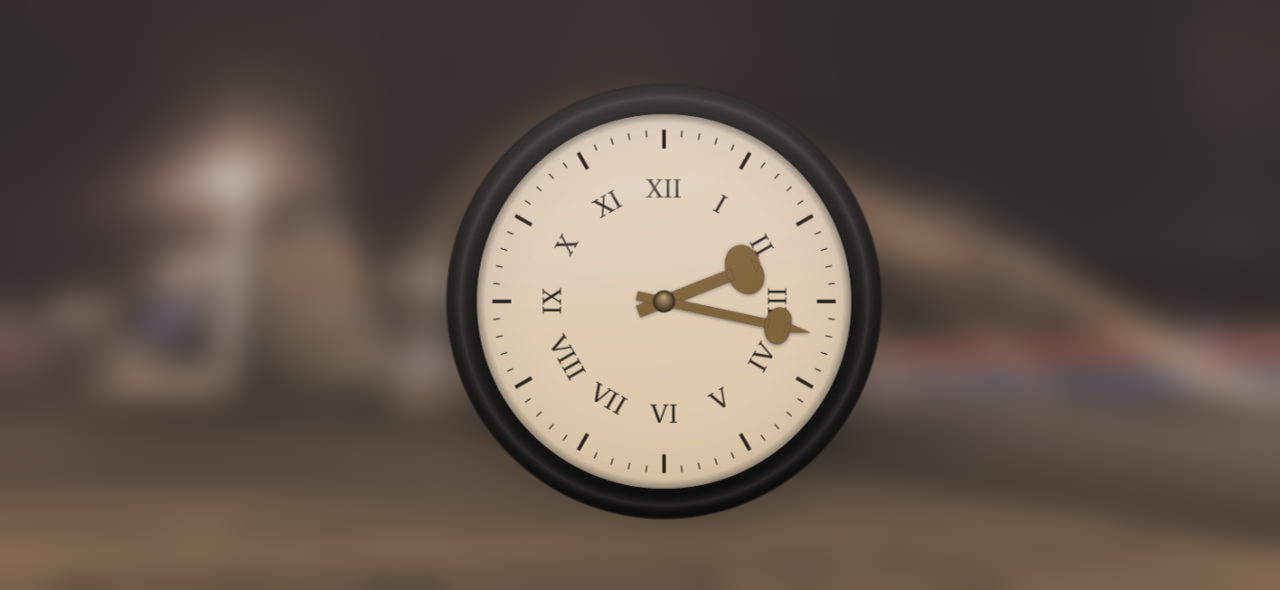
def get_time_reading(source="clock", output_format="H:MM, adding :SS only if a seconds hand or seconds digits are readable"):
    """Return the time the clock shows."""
2:17
